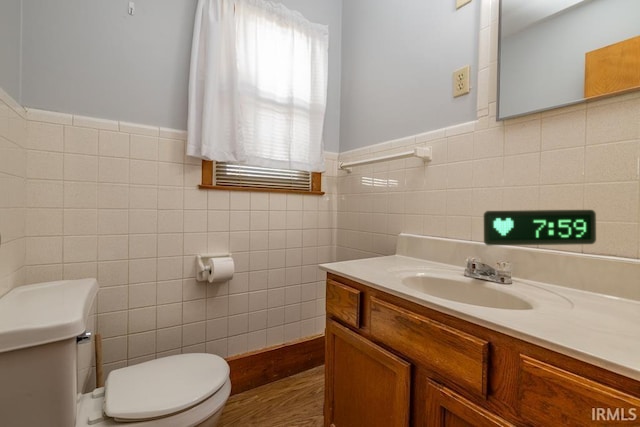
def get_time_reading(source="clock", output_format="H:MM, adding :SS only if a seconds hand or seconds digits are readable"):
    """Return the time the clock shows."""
7:59
